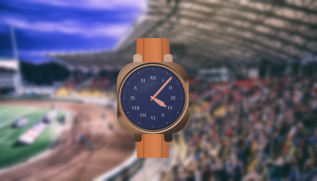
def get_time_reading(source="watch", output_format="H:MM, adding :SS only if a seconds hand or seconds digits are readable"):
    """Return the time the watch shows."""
4:07
